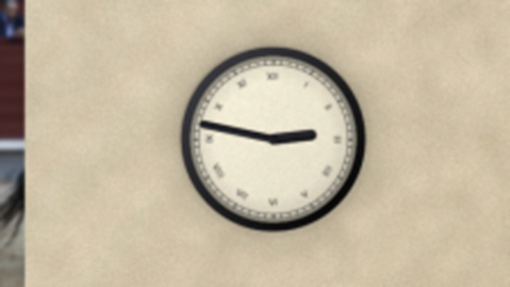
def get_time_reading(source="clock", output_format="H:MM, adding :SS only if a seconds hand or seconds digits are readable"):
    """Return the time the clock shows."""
2:47
